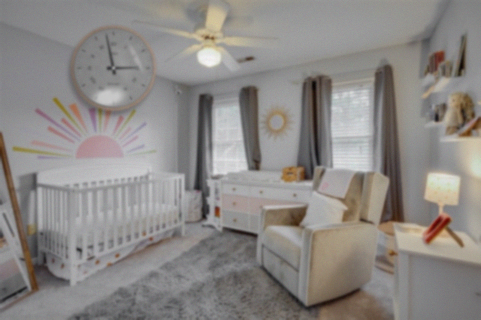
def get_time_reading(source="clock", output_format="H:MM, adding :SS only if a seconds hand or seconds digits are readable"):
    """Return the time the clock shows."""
2:58
